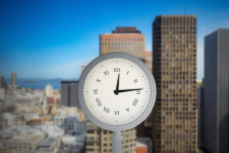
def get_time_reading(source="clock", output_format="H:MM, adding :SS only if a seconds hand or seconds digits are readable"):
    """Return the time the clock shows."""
12:14
